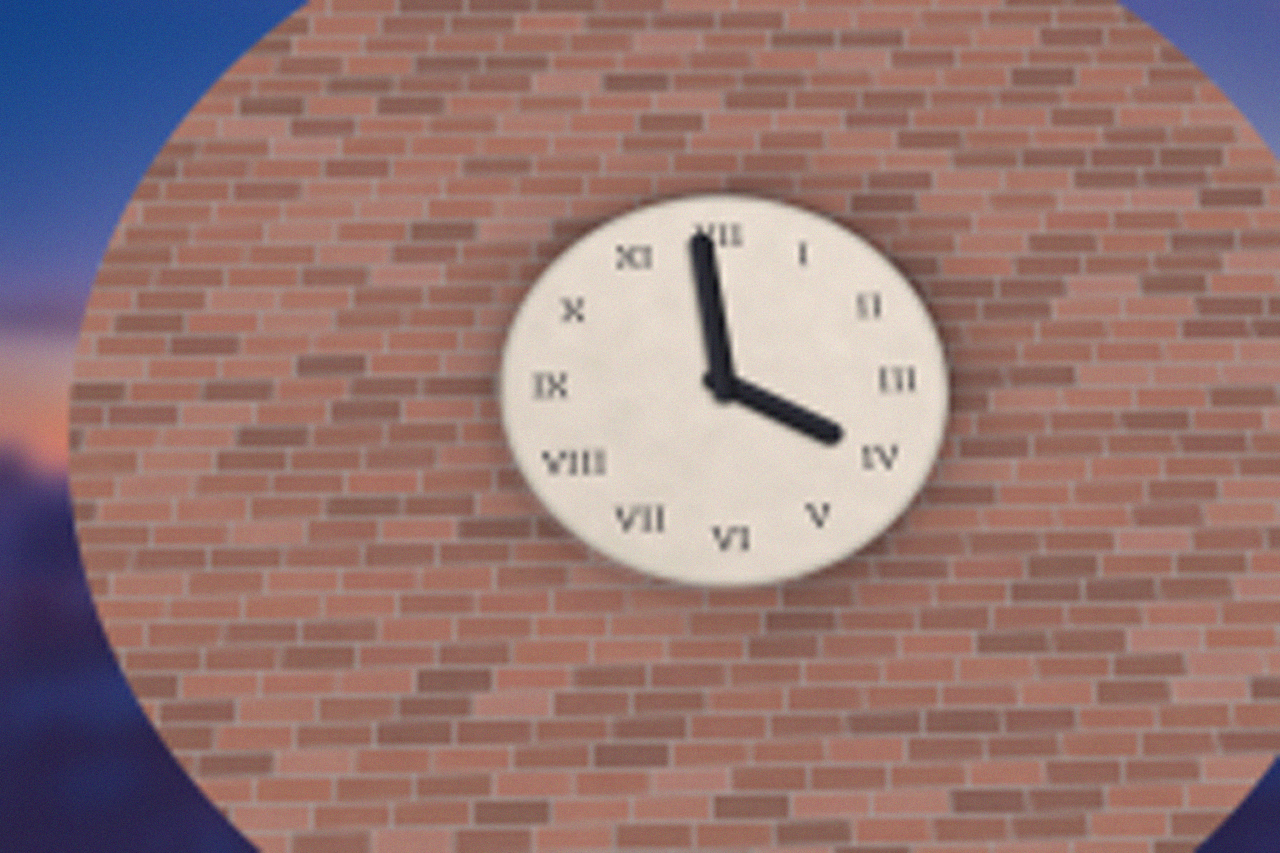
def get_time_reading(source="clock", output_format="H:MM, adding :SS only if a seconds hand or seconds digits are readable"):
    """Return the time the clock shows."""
3:59
